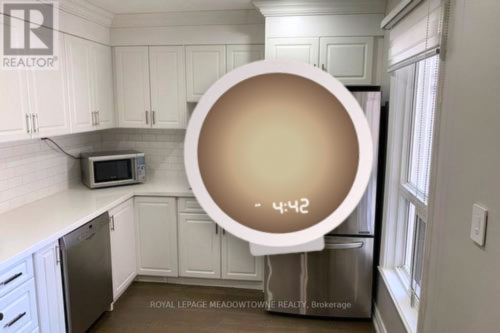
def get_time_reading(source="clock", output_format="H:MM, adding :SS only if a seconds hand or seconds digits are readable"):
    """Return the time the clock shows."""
4:42
